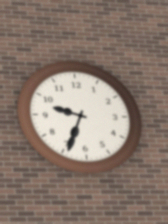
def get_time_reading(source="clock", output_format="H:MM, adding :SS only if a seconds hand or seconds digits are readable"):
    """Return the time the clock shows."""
9:34
